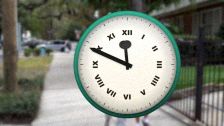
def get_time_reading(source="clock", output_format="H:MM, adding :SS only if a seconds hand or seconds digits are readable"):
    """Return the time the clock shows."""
11:49
